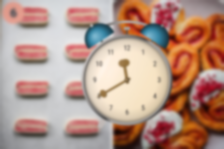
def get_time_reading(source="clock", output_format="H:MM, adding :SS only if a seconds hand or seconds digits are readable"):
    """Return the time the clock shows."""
11:40
